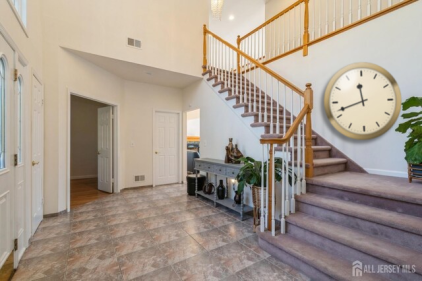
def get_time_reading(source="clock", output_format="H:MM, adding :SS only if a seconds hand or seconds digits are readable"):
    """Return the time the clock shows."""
11:42
